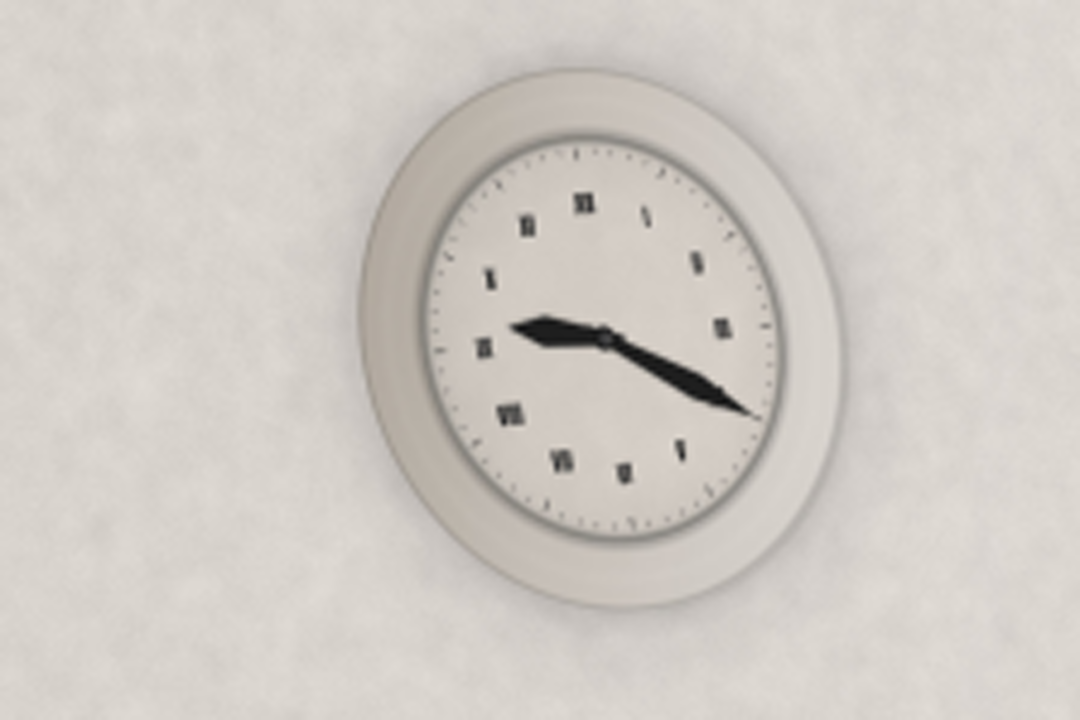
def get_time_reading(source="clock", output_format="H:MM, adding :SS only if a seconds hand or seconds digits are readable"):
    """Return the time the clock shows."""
9:20
